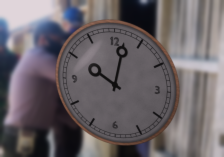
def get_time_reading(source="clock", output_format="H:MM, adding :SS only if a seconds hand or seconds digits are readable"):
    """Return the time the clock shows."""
10:02
